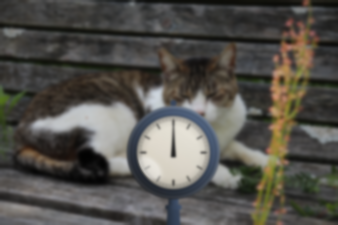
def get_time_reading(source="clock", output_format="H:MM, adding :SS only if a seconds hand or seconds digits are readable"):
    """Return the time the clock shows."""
12:00
